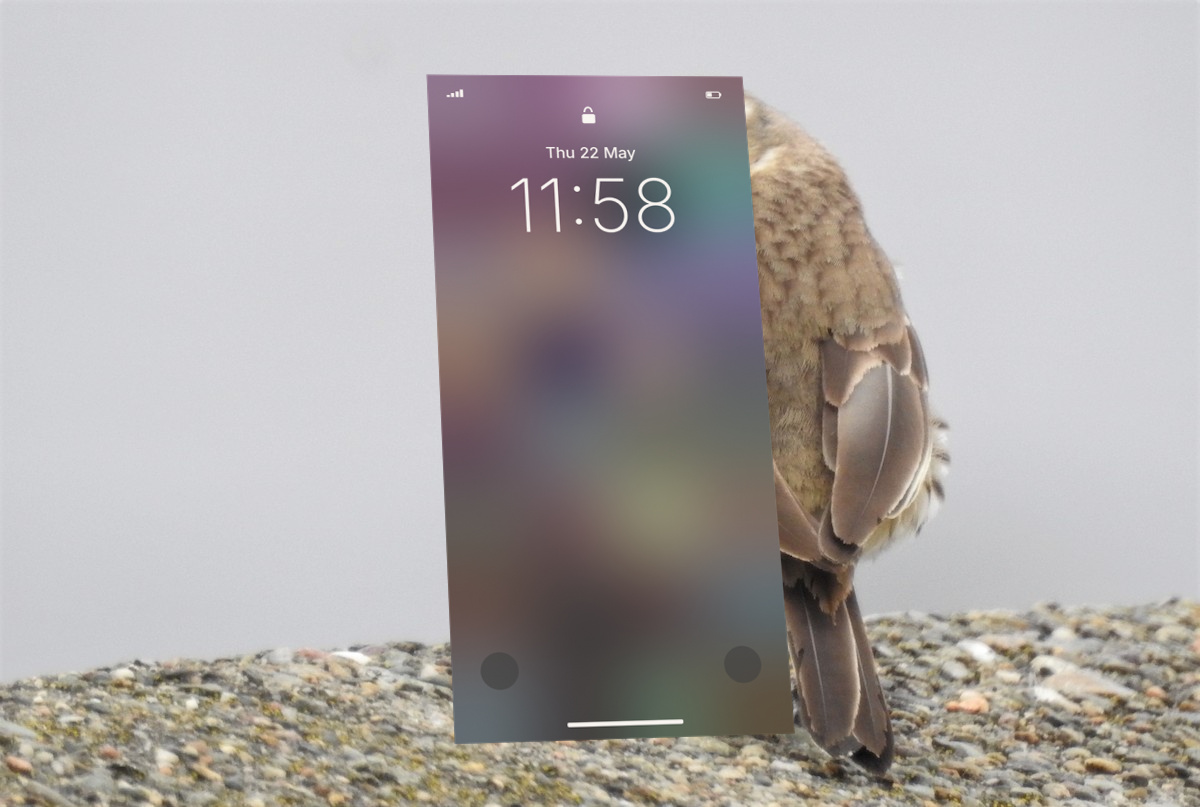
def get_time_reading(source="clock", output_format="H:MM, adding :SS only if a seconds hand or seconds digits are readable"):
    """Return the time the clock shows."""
11:58
